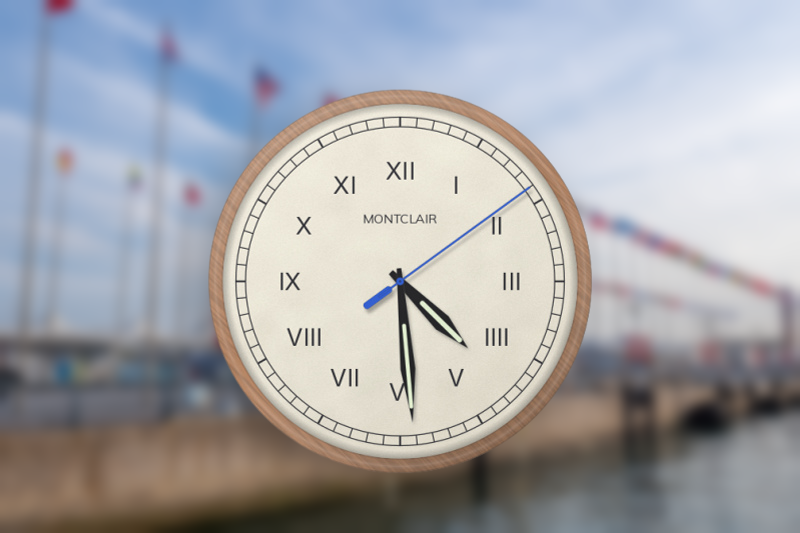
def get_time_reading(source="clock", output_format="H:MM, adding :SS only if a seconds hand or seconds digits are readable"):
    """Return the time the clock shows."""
4:29:09
